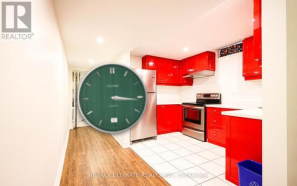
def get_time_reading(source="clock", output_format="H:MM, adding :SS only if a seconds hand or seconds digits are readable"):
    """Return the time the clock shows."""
3:16
